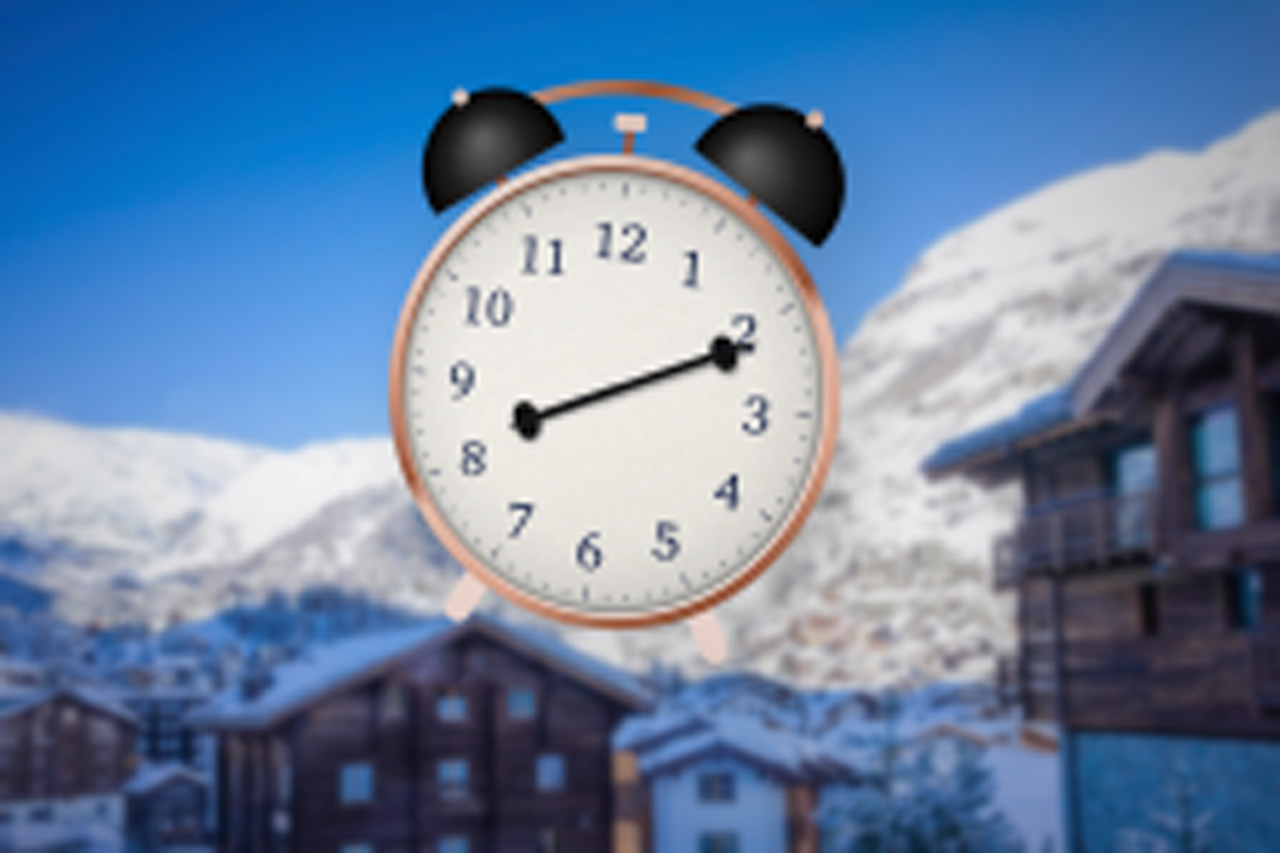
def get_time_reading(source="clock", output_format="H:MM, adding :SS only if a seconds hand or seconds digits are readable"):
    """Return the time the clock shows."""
8:11
